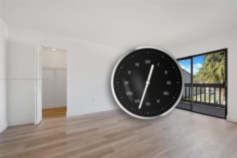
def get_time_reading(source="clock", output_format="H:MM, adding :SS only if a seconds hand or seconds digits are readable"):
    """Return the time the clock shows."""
12:33
